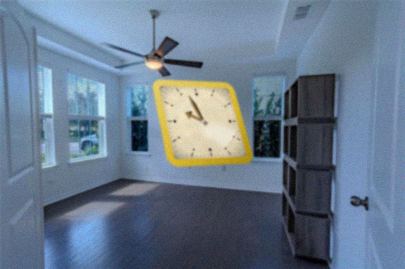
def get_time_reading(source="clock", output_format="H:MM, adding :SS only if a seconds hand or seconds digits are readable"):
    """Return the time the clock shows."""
9:57
